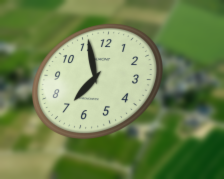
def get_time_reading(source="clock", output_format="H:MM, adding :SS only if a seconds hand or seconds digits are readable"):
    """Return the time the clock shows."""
6:56
